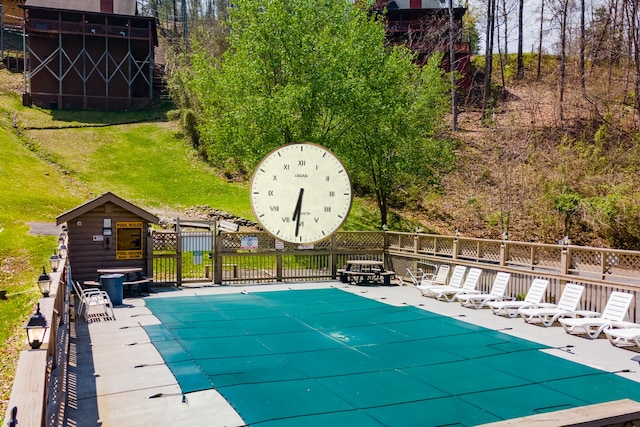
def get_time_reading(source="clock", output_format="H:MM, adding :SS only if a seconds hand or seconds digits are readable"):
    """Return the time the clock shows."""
6:31
